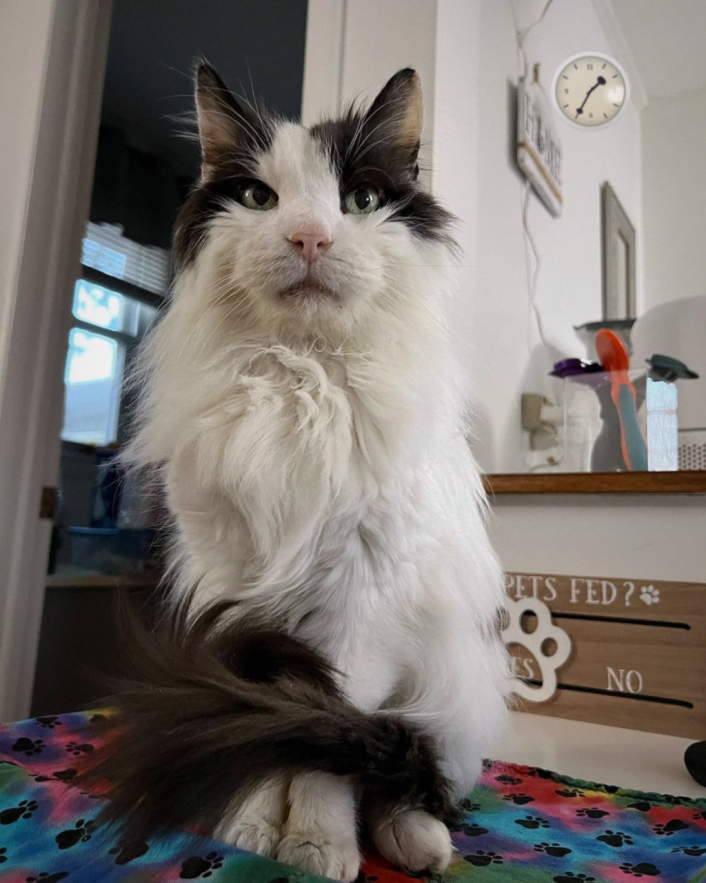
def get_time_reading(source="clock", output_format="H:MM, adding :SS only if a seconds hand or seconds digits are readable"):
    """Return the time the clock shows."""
1:35
